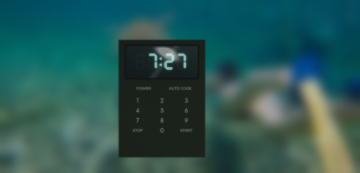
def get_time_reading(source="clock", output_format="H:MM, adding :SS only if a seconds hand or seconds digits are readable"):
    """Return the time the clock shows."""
7:27
